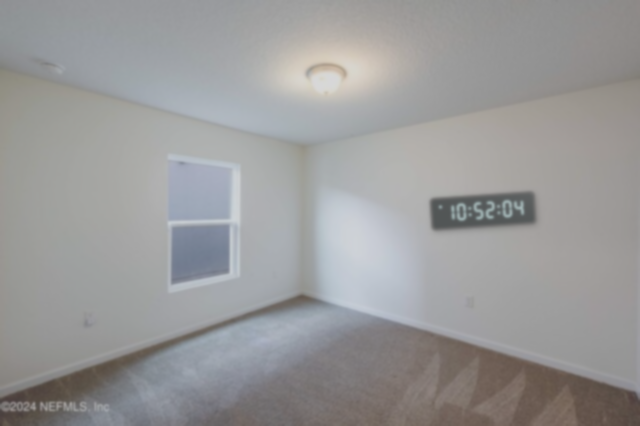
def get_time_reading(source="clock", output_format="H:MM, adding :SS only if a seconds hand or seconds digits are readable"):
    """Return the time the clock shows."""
10:52:04
